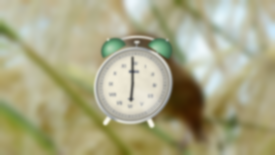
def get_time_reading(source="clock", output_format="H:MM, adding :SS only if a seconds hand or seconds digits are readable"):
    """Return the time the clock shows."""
5:59
